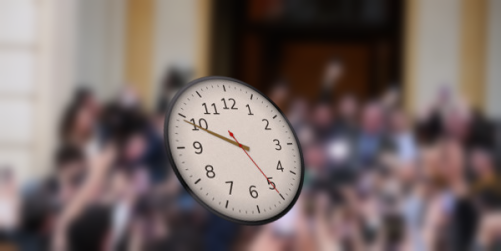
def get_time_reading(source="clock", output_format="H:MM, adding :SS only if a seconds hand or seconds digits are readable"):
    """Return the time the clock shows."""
9:49:25
